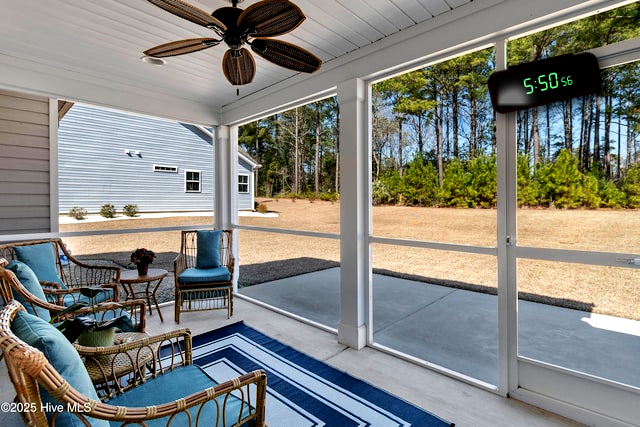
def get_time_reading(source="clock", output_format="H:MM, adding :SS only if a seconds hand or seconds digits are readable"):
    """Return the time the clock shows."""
5:50:56
